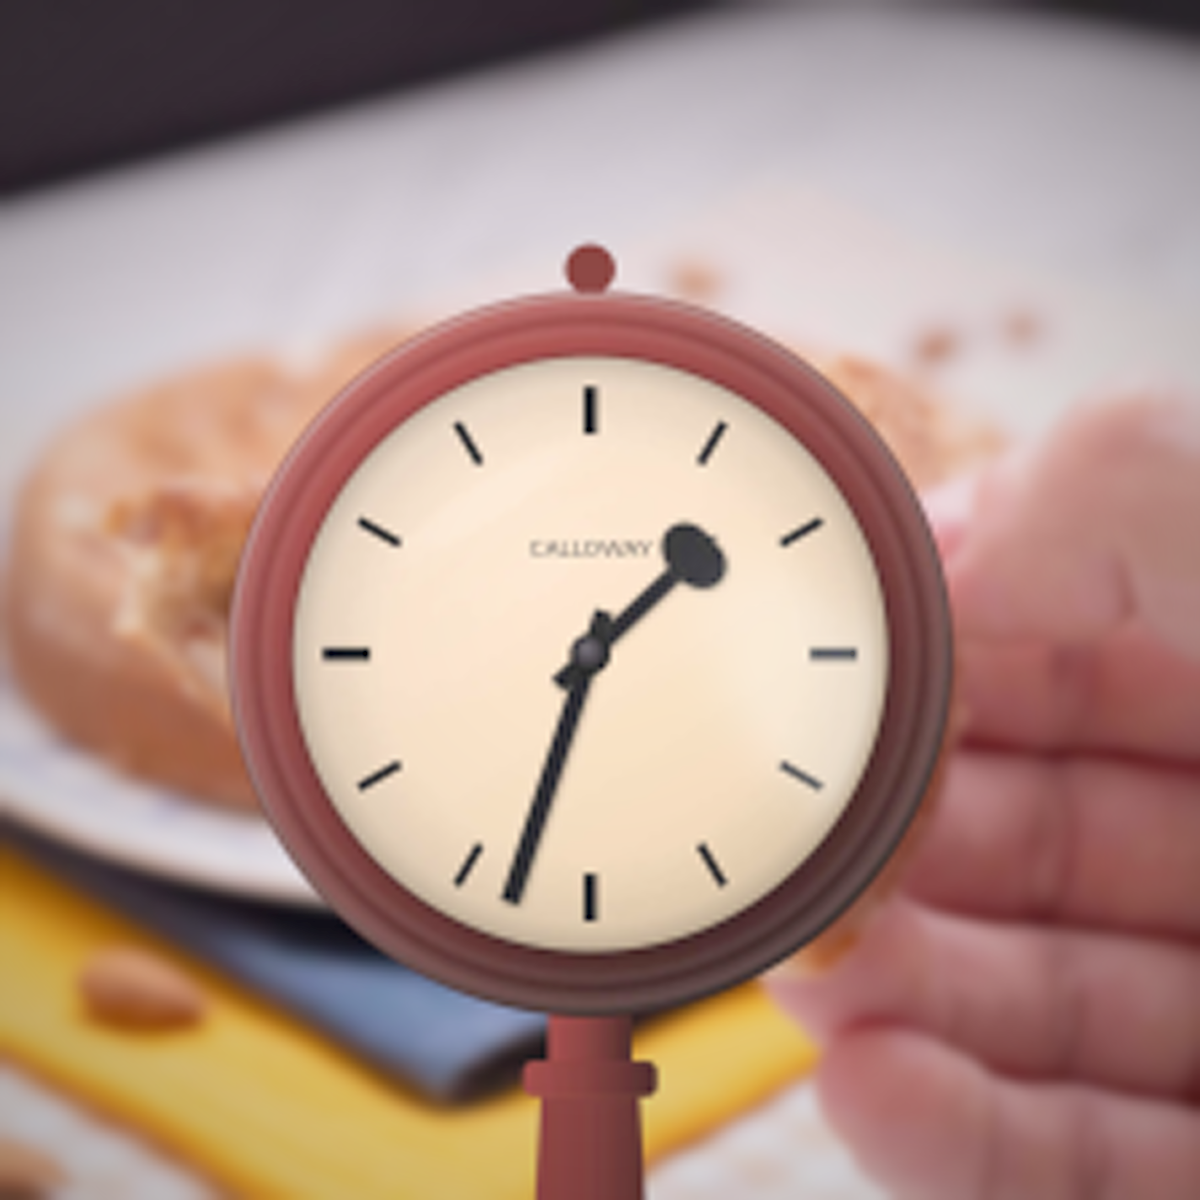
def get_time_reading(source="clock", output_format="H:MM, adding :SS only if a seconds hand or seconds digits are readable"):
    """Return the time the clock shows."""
1:33
